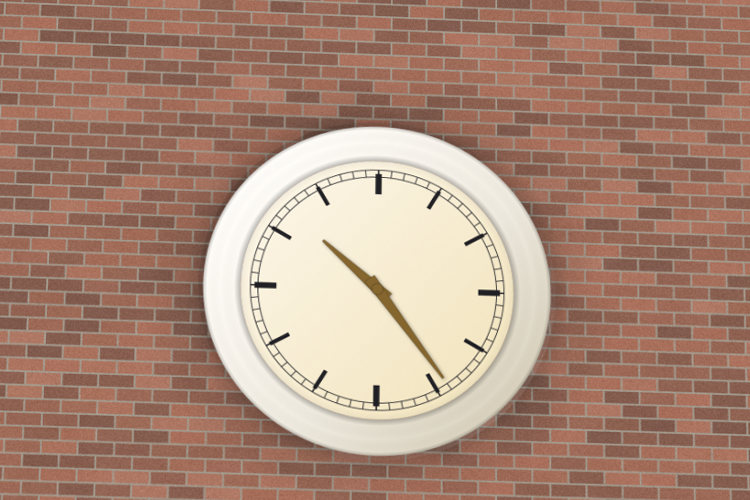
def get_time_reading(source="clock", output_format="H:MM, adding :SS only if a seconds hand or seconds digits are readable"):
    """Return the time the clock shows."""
10:24
